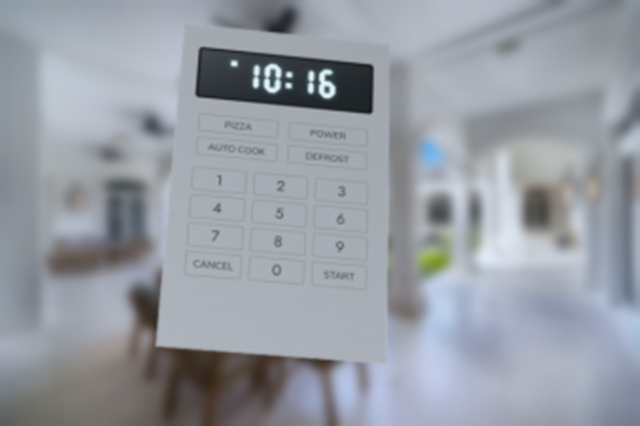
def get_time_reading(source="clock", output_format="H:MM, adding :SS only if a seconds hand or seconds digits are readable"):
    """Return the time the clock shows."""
10:16
